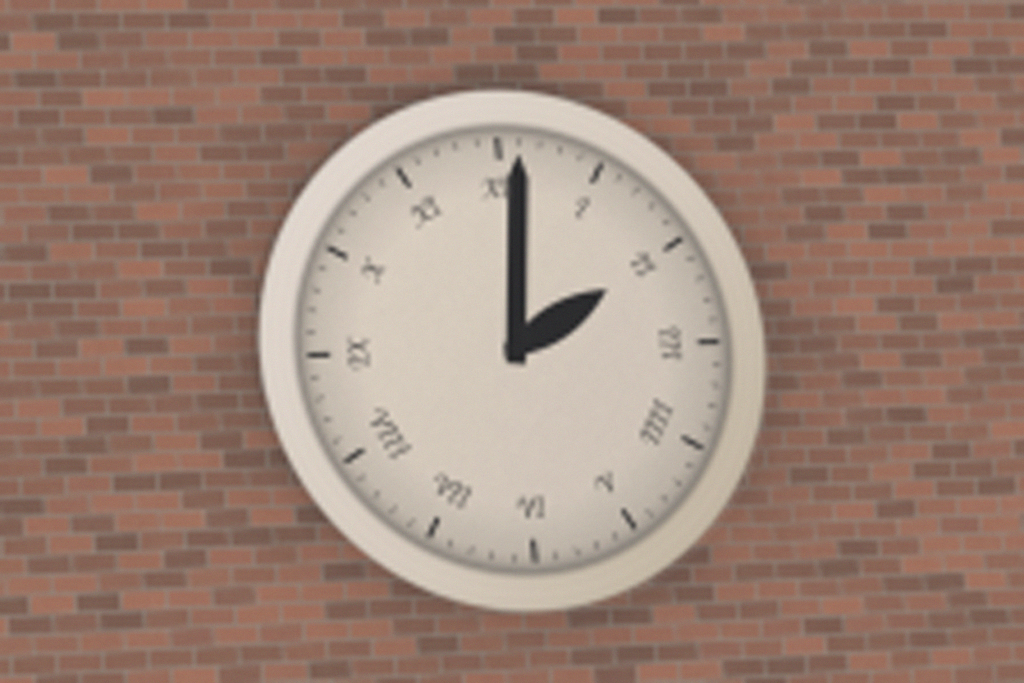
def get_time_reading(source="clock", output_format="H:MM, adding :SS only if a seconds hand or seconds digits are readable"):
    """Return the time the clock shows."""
2:01
